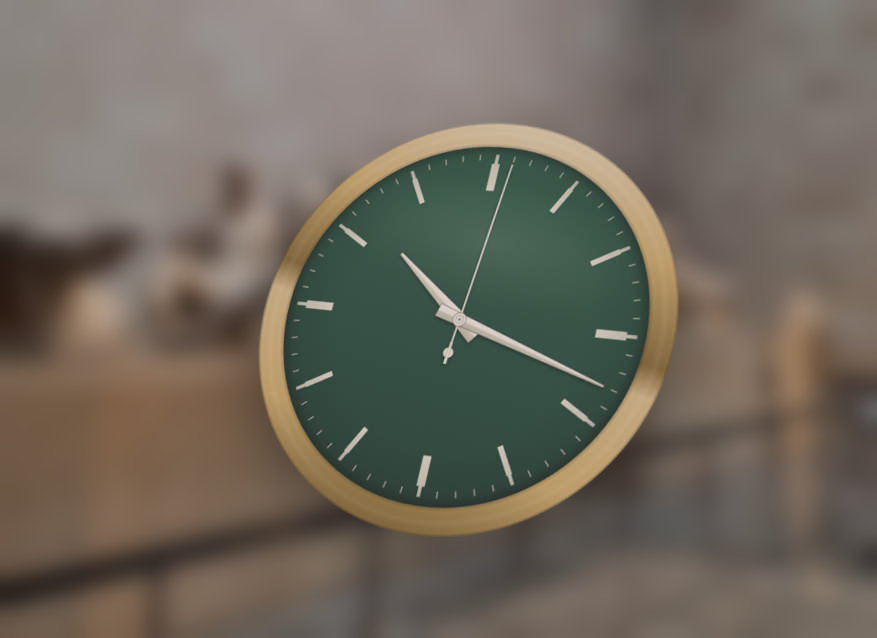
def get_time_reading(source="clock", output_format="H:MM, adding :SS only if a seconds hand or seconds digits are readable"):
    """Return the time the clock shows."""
10:18:01
